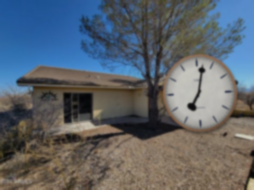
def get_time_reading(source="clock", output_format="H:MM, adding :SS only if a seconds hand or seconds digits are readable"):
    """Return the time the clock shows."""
7:02
